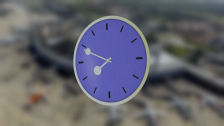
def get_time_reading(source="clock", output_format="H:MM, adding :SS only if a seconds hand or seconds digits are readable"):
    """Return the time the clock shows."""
7:49
